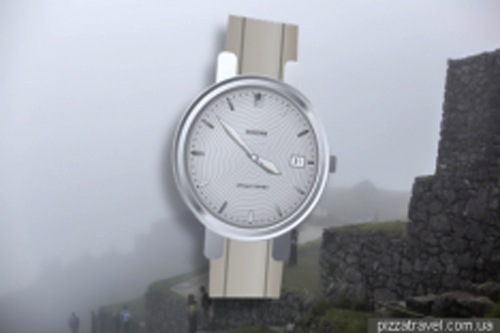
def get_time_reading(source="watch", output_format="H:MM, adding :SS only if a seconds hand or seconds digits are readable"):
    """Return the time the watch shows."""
3:52
